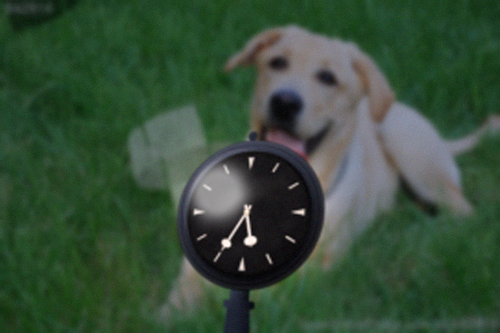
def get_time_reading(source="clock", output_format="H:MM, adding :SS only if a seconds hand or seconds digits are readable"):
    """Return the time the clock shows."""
5:35
